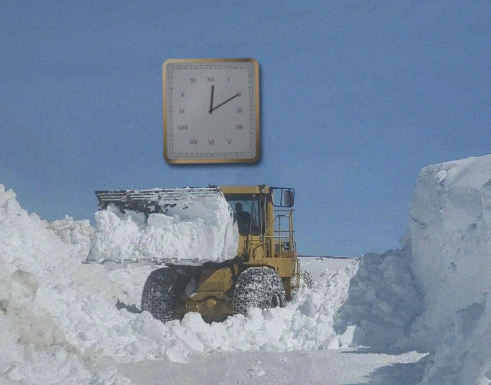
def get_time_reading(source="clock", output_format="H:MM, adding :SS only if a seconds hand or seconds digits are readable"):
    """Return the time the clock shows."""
12:10
